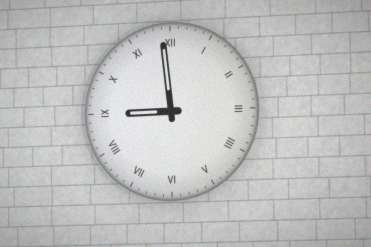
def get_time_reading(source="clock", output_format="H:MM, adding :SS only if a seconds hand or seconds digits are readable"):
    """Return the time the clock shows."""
8:59
